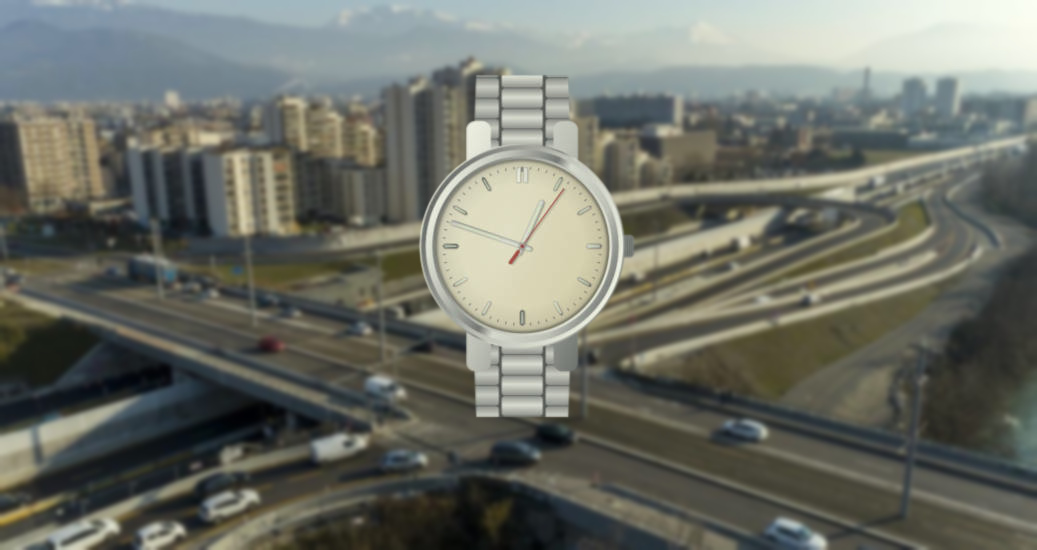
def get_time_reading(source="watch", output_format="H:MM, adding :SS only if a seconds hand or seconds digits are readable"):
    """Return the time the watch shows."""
12:48:06
